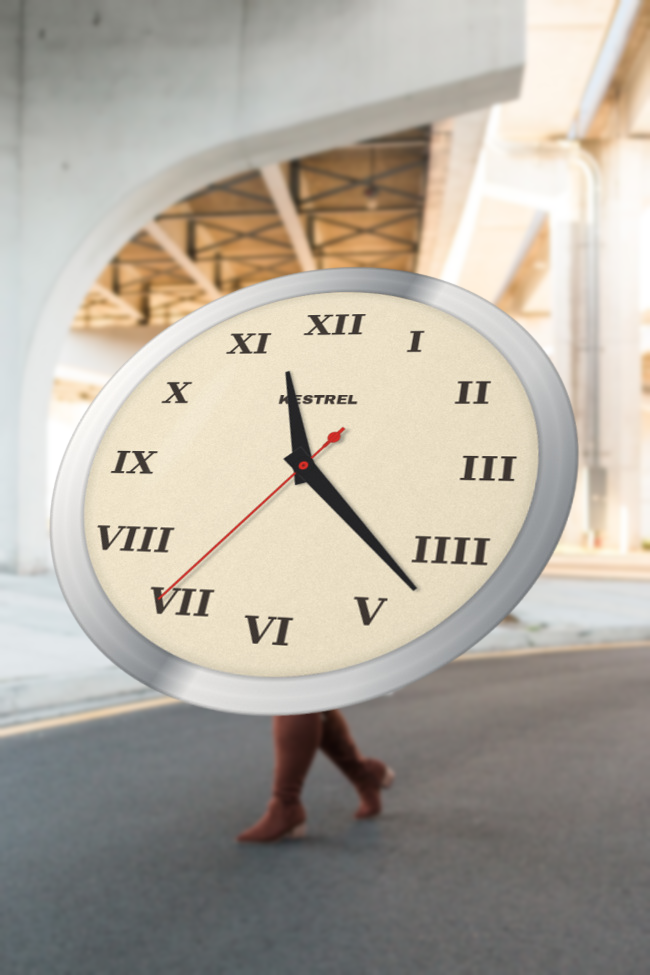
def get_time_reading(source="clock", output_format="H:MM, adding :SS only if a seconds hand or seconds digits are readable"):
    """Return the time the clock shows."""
11:22:36
